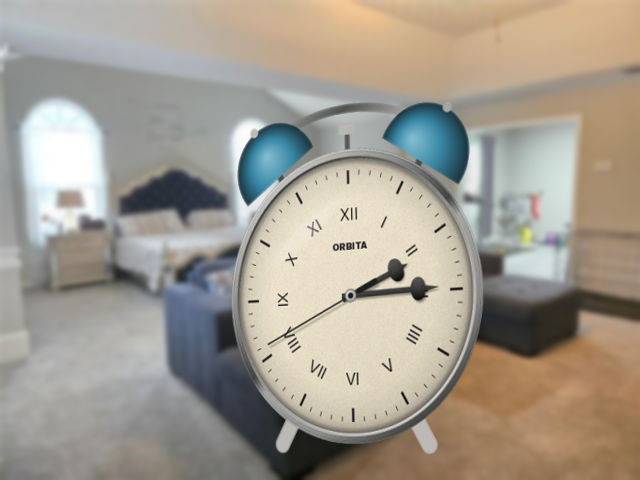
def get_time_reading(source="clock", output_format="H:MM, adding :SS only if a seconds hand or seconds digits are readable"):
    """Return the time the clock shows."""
2:14:41
